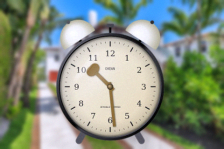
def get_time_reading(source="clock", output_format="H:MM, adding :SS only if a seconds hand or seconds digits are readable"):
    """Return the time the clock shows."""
10:29
